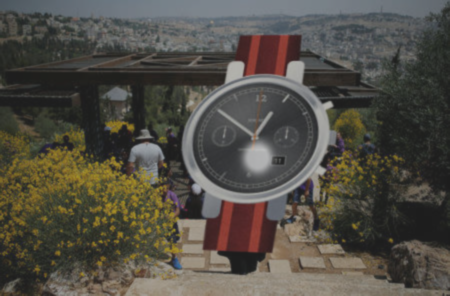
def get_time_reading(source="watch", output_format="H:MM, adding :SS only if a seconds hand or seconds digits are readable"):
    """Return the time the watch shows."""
12:51
